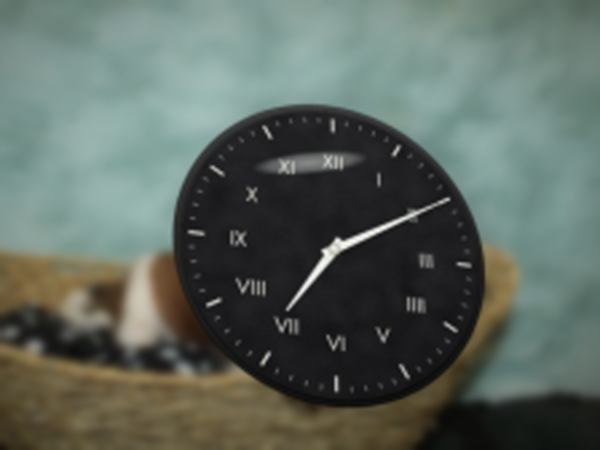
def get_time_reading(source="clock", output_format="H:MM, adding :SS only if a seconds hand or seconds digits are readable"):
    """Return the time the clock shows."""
7:10
